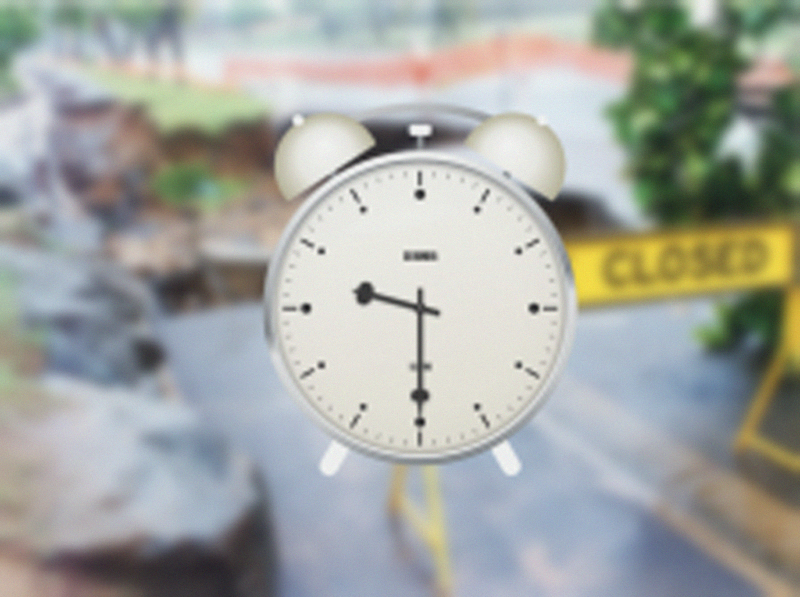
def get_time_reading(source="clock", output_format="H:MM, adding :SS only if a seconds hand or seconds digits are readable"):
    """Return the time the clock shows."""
9:30
